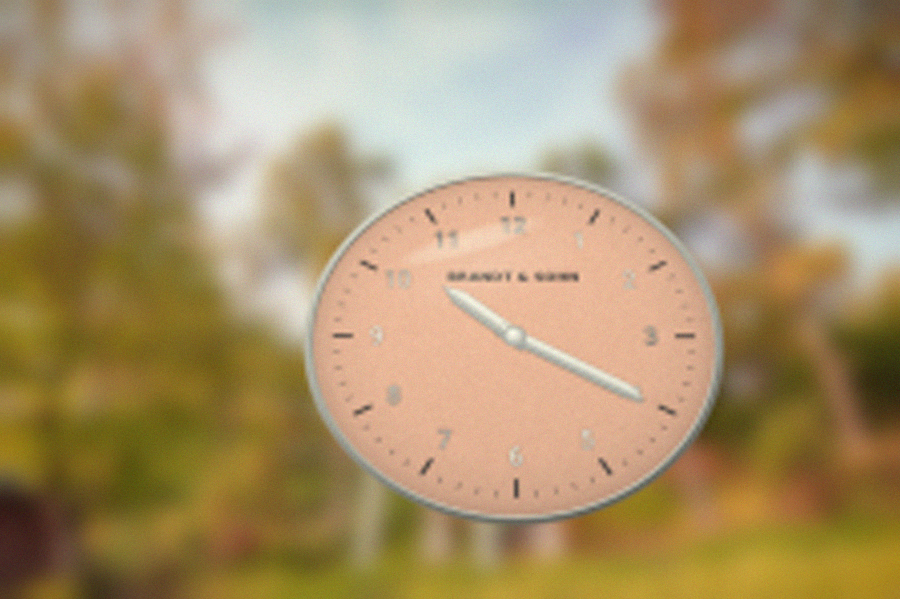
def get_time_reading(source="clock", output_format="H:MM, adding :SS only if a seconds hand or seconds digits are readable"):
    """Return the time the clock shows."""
10:20
